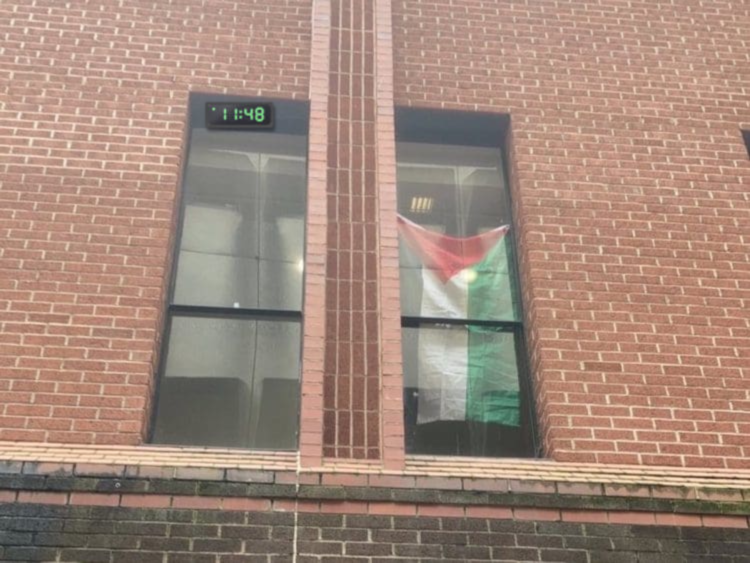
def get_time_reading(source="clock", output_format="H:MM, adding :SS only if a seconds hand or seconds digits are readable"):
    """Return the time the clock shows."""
11:48
